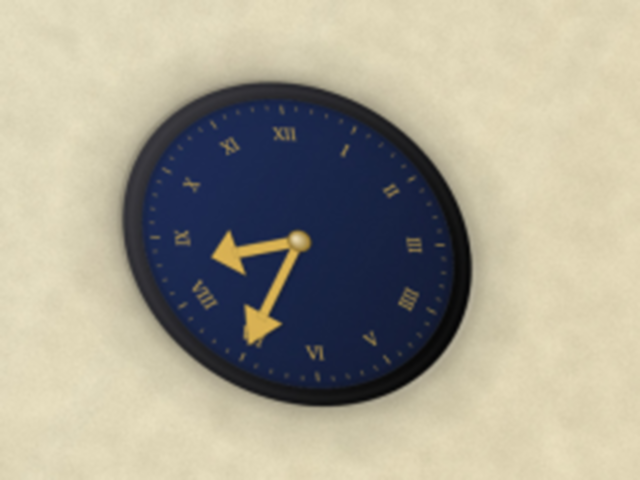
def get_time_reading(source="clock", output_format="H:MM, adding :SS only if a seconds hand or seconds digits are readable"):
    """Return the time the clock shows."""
8:35
